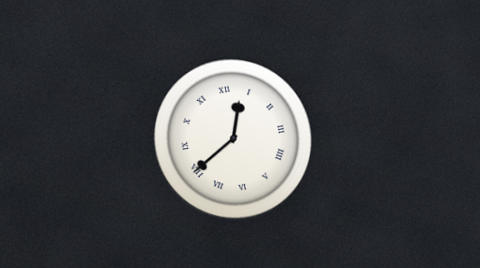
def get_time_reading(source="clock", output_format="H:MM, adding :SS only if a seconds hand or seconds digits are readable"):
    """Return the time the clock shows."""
12:40
